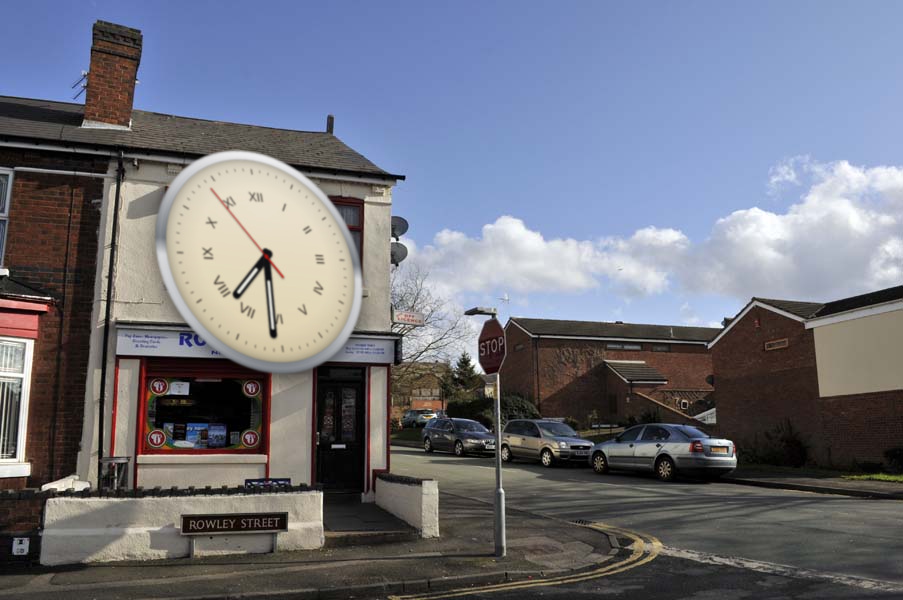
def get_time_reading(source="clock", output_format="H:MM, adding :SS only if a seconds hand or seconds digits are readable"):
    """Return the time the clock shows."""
7:30:54
